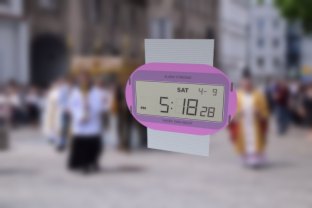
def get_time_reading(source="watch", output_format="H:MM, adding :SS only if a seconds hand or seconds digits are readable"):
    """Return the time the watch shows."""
5:18:28
